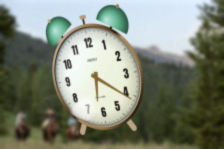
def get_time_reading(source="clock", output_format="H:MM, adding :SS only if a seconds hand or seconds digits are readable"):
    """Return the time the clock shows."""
6:21
